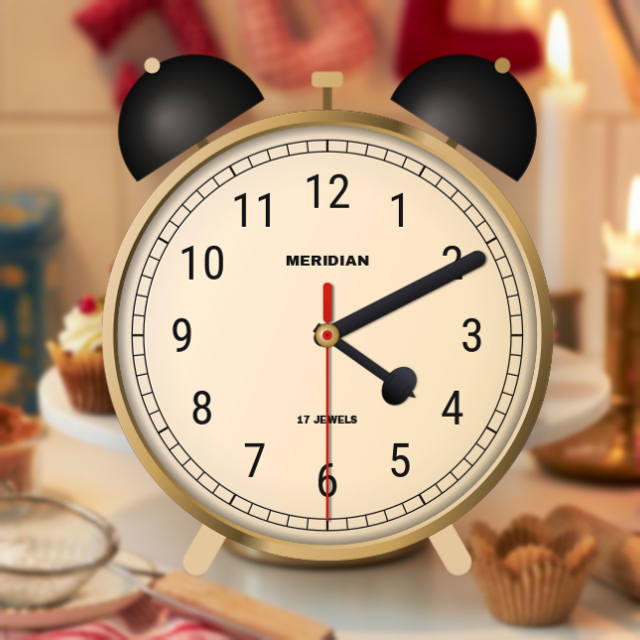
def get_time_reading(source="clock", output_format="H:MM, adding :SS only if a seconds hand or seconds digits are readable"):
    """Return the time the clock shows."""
4:10:30
